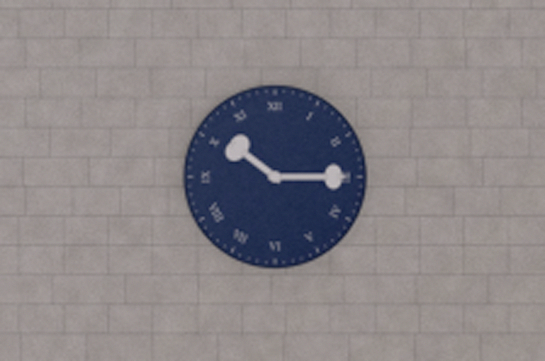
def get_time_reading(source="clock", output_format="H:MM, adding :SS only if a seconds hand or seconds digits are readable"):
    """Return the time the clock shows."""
10:15
